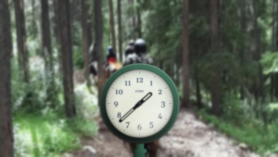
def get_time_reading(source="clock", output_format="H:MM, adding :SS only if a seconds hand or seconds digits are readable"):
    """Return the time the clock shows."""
1:38
